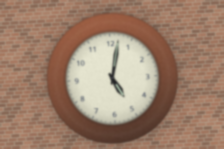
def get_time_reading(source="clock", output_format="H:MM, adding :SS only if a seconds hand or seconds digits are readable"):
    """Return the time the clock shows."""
5:02
